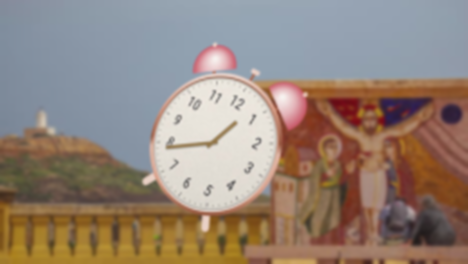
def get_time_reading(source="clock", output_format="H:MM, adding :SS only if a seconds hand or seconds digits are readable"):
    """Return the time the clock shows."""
12:39
